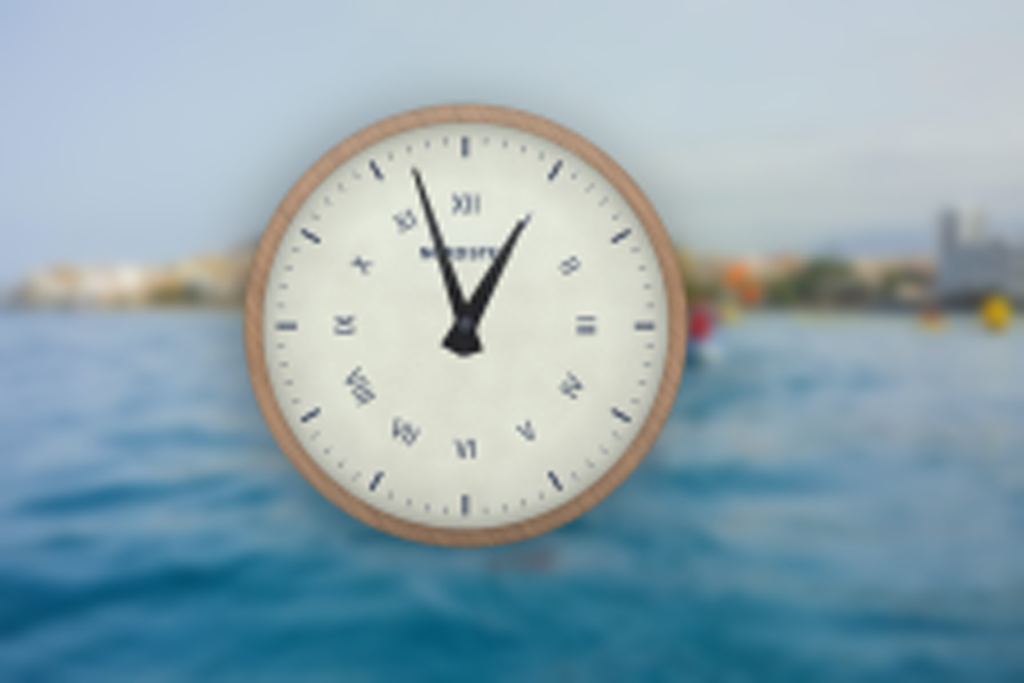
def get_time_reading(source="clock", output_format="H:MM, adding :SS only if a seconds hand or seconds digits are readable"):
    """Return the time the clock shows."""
12:57
